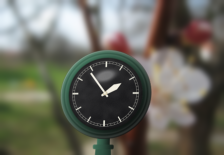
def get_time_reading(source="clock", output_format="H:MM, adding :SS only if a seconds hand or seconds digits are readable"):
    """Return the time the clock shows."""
1:54
